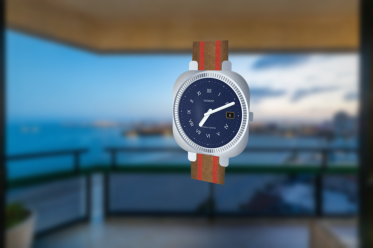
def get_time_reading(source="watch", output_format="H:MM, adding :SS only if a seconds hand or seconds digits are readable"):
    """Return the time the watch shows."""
7:11
